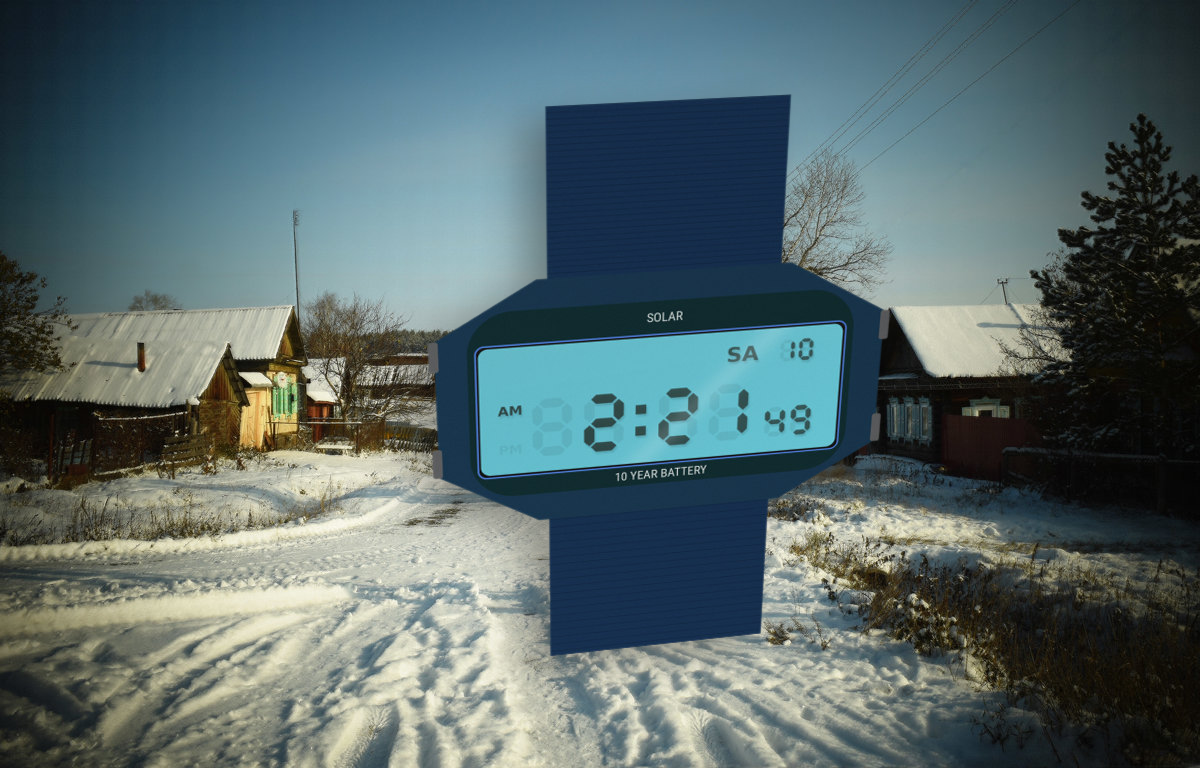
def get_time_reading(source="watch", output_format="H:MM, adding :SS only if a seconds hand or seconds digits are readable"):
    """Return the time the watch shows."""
2:21:49
